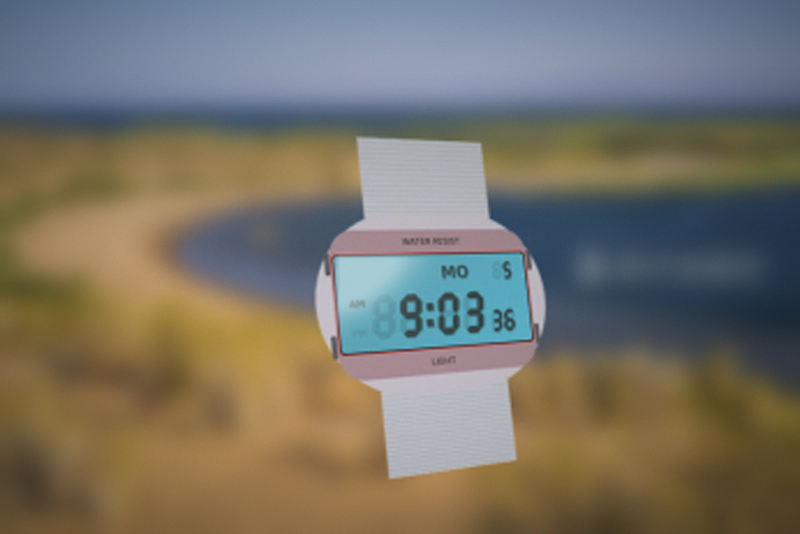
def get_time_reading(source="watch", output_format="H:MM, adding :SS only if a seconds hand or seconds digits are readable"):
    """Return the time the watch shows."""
9:03:36
